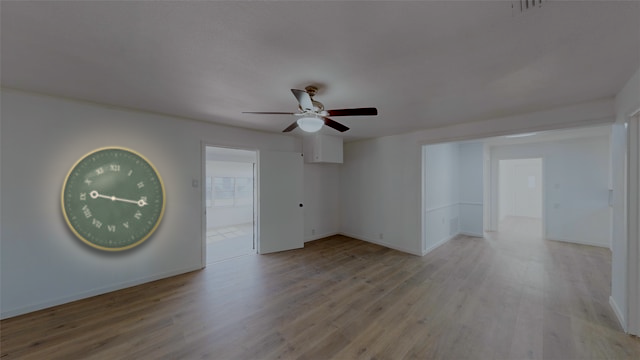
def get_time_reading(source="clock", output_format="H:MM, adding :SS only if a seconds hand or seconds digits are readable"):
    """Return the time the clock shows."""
9:16
